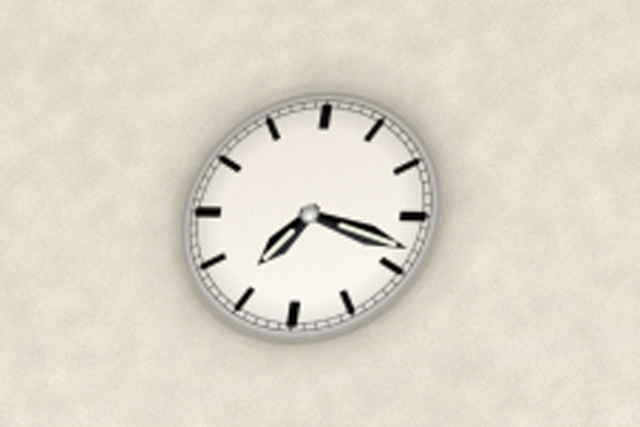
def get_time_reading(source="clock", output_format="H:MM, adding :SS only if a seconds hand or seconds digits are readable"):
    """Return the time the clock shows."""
7:18
